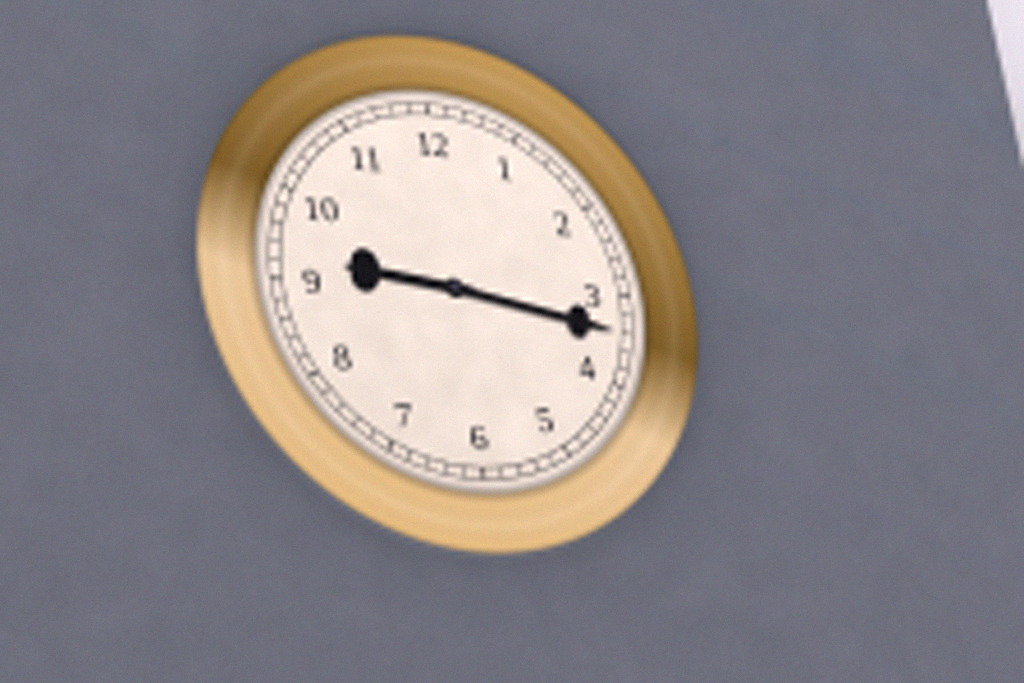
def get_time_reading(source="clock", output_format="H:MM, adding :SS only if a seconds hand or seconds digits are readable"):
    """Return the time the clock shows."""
9:17
